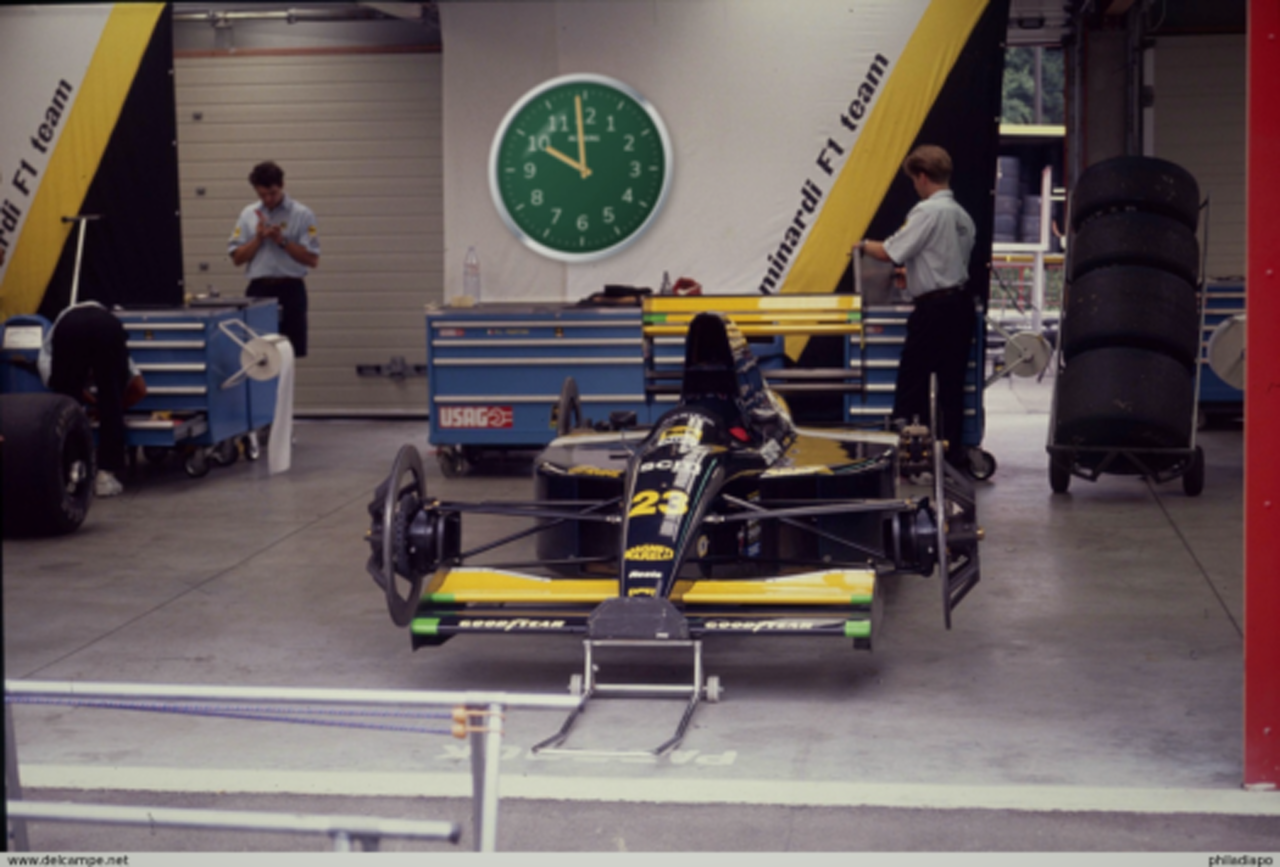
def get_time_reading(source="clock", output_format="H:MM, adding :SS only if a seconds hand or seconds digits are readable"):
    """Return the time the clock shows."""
9:59
